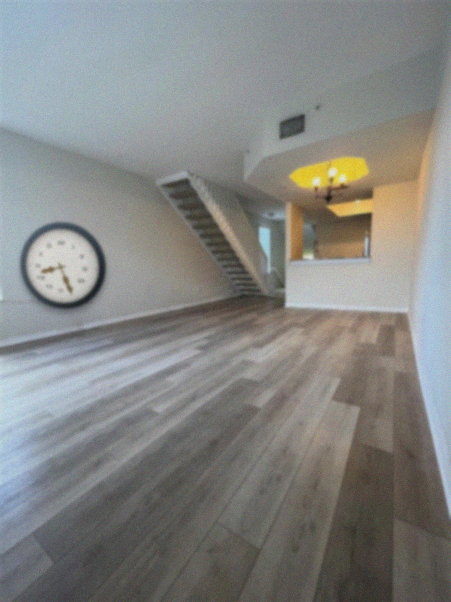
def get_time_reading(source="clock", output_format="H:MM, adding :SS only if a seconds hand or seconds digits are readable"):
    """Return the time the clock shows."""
8:26
